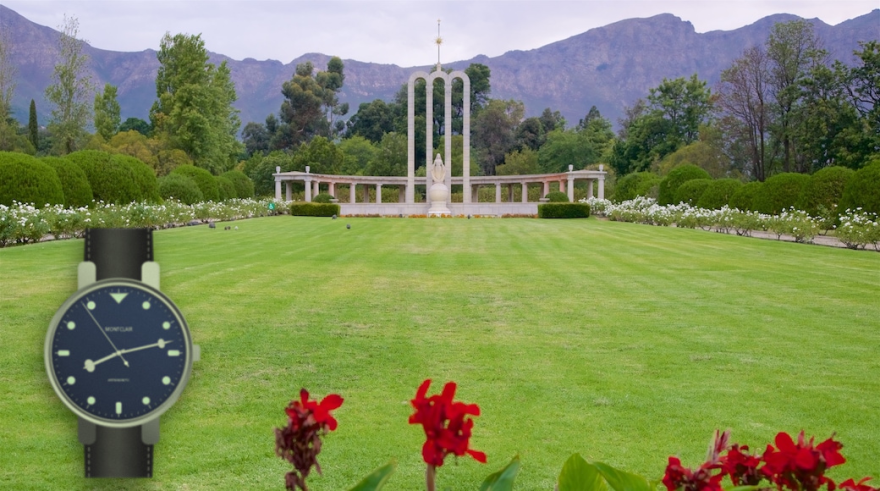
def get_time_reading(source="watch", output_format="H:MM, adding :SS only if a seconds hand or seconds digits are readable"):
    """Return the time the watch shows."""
8:12:54
